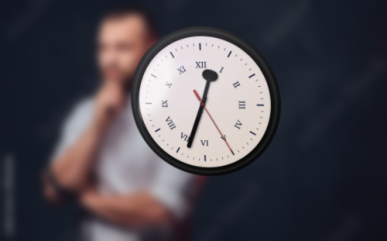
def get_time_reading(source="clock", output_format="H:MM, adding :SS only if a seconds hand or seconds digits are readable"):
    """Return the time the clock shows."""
12:33:25
